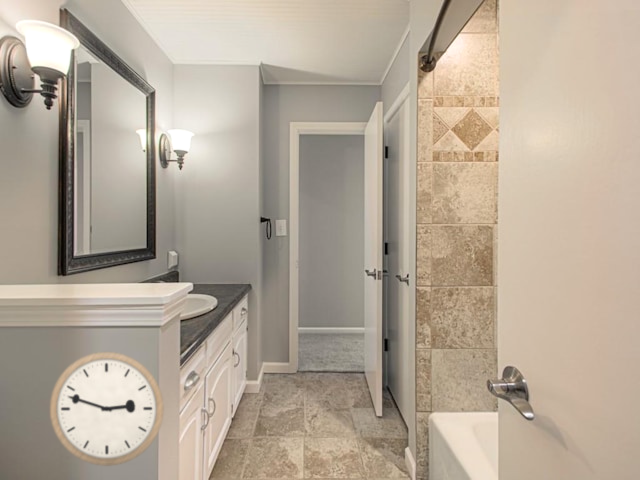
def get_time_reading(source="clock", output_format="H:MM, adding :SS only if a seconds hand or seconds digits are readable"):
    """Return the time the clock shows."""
2:48
